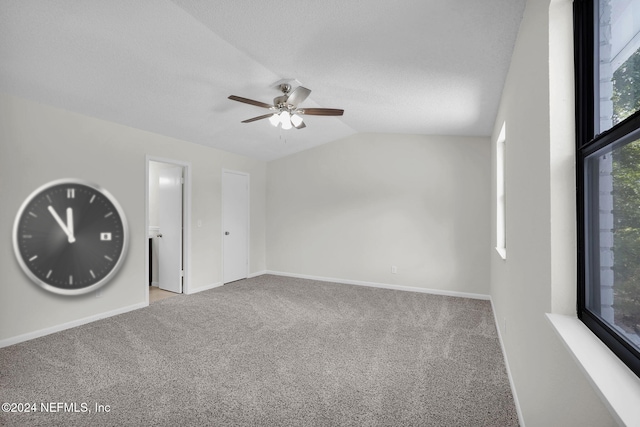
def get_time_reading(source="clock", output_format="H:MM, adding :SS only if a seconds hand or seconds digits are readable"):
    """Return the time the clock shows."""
11:54
